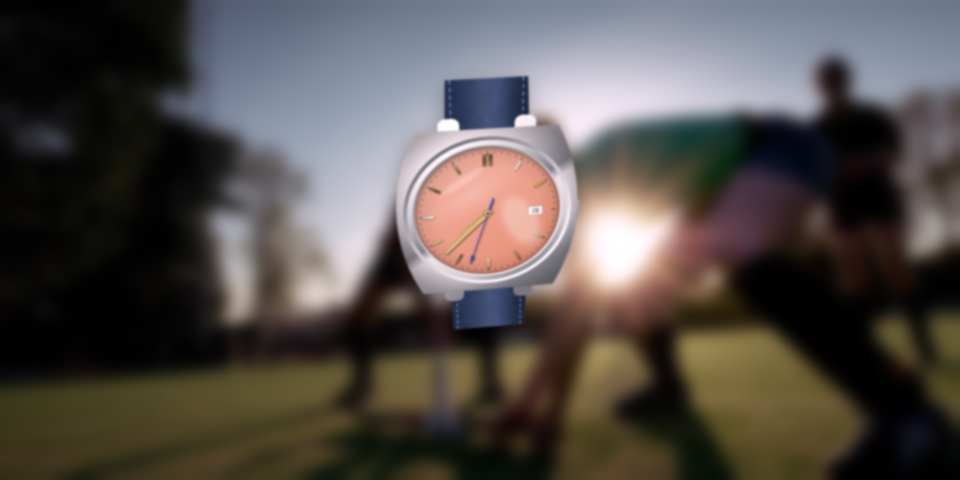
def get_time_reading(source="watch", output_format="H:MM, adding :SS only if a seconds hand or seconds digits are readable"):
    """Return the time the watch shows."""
7:37:33
